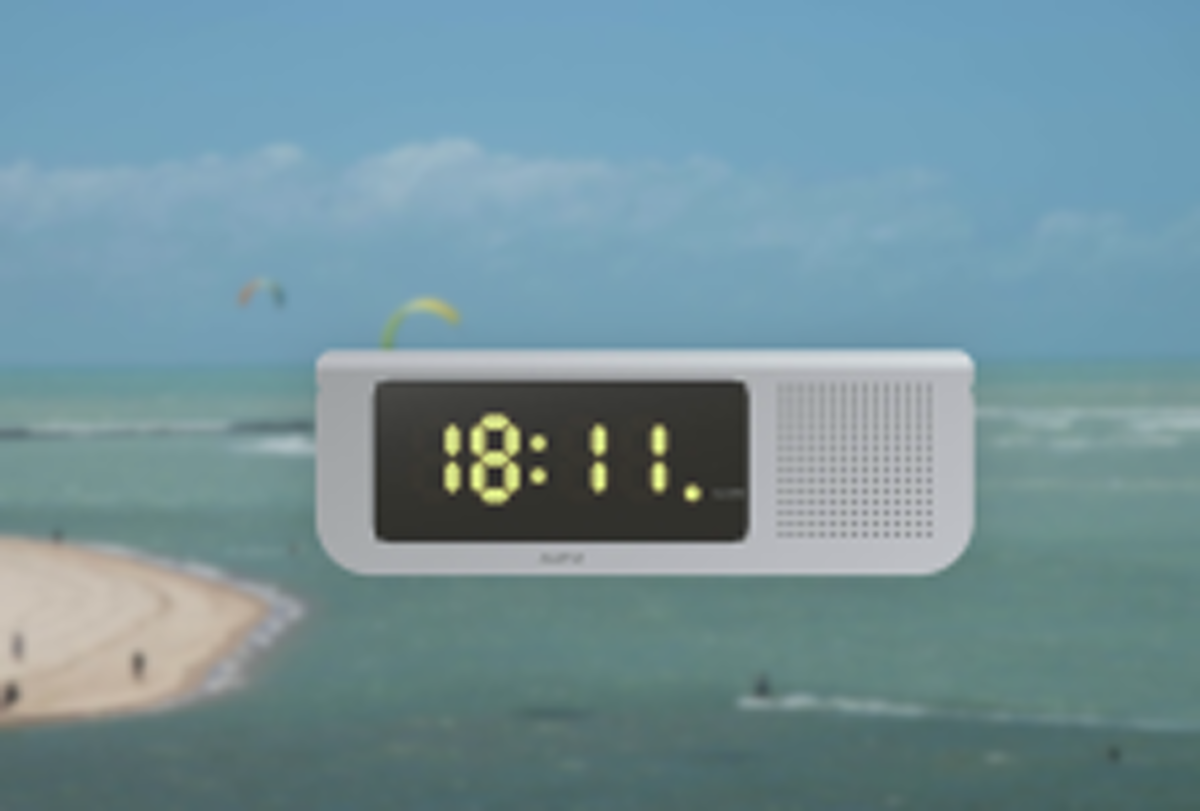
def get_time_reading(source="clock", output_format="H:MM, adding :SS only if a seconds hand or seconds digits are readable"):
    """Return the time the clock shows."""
18:11
